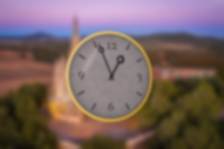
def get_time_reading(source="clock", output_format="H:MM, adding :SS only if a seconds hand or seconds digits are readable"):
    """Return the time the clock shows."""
12:56
